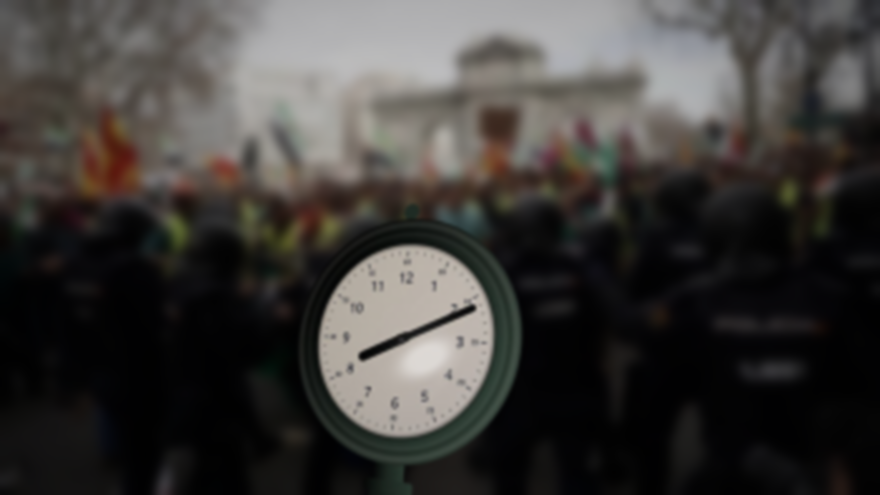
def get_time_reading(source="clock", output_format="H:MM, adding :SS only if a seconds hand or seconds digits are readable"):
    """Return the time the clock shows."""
8:11
